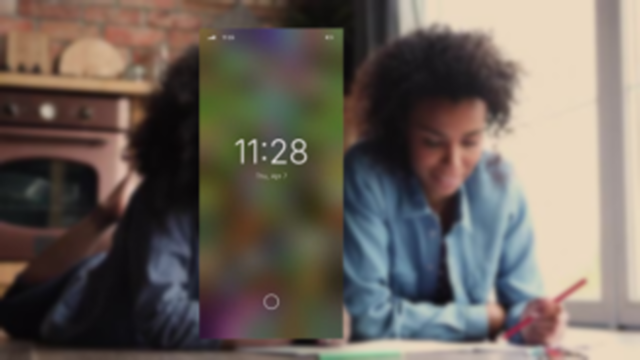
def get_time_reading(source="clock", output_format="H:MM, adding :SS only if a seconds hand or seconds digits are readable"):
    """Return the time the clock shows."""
11:28
